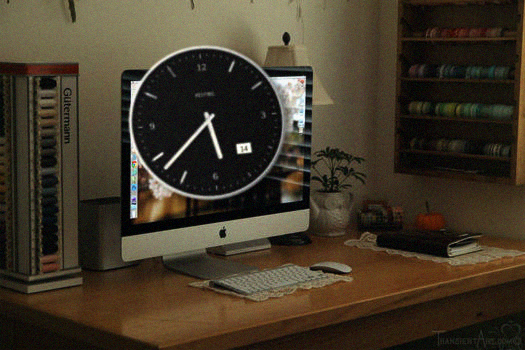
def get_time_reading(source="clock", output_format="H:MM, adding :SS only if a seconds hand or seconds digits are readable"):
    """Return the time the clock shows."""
5:38
